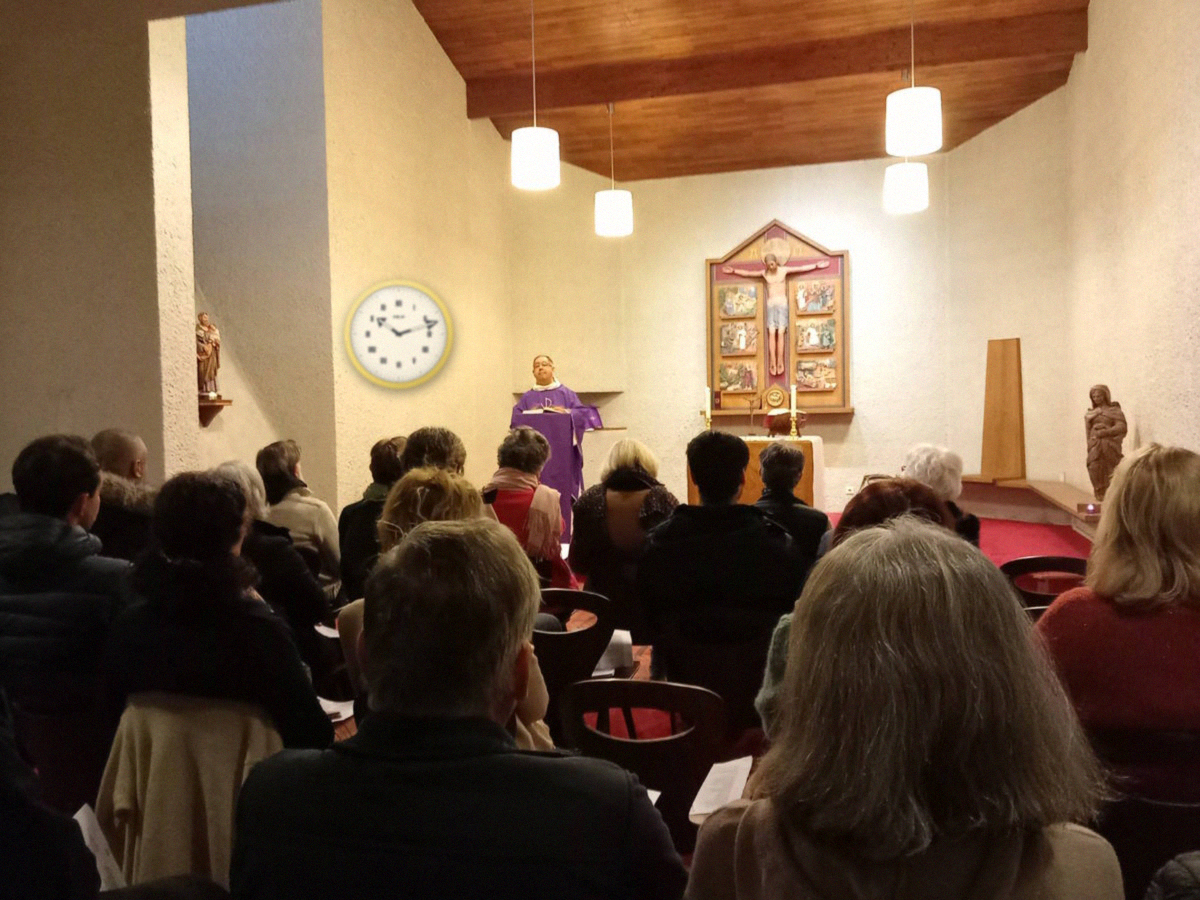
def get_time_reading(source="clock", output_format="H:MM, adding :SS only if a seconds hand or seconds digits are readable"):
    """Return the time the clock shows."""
10:12
